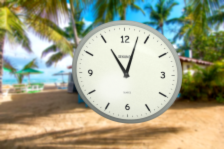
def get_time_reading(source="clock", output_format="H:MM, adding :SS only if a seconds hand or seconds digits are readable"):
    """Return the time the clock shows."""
11:03
